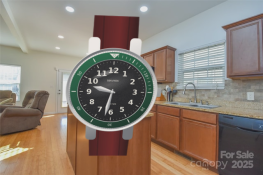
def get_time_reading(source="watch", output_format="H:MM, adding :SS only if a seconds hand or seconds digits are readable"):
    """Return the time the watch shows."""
9:32
